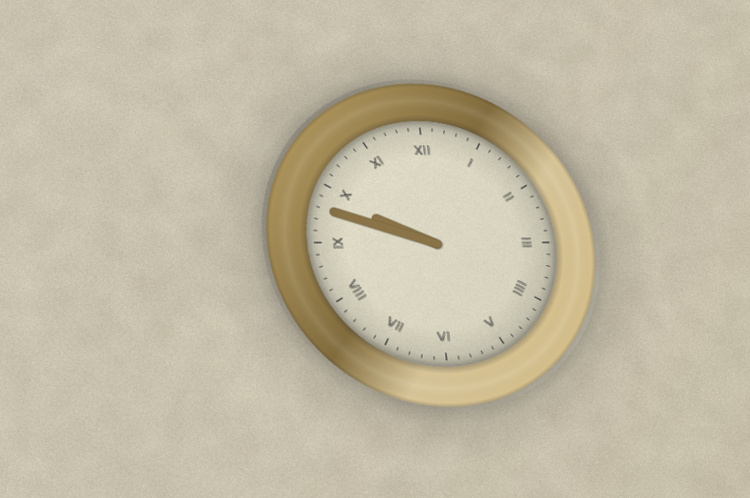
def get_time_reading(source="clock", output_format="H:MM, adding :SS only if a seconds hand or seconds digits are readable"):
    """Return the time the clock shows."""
9:48
